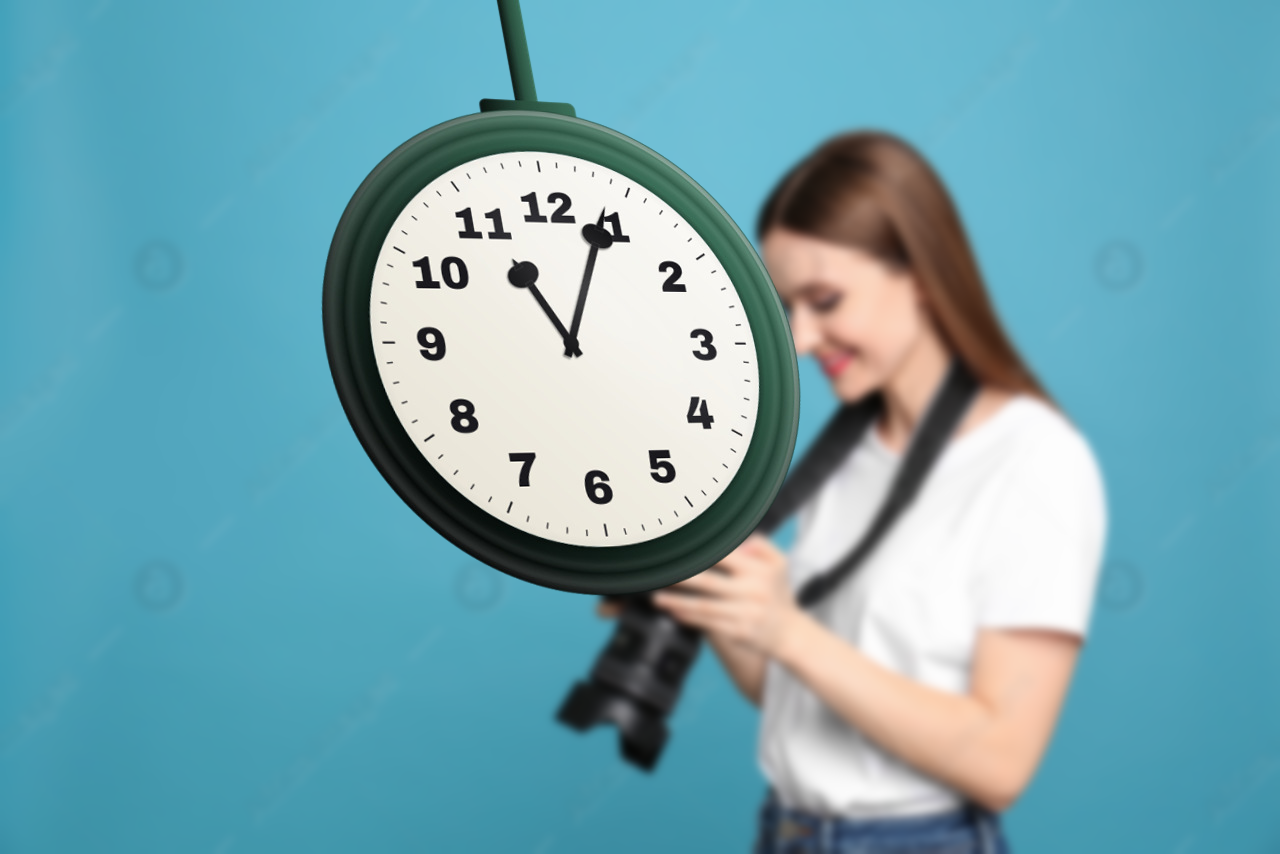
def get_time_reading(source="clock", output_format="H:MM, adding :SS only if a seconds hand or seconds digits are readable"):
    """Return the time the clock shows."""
11:04
